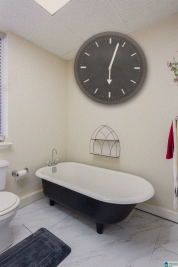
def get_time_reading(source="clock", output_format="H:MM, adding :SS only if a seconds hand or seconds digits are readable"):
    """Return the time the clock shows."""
6:03
